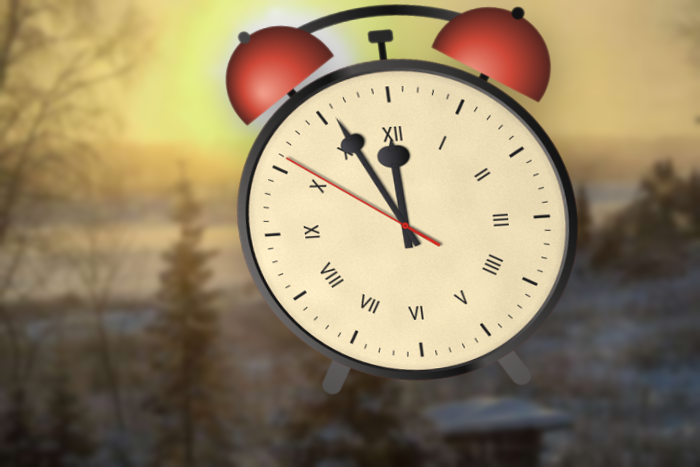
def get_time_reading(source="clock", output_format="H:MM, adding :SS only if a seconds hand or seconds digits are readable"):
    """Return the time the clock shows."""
11:55:51
